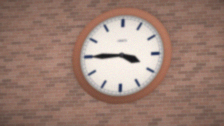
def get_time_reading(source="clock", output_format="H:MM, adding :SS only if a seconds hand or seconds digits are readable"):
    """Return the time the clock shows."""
3:45
